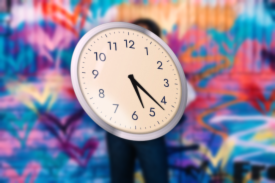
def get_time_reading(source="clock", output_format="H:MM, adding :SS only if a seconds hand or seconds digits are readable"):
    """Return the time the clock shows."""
5:22
